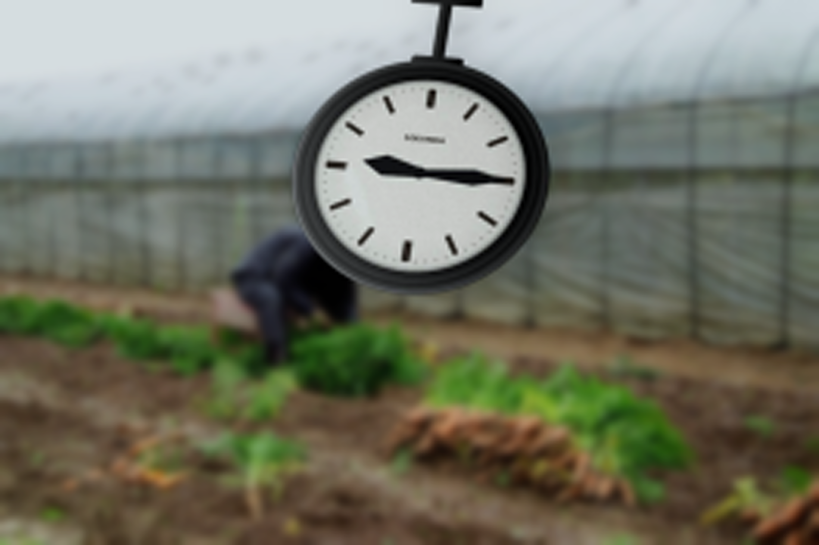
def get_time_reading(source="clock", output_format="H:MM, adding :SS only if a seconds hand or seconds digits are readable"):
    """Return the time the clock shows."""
9:15
